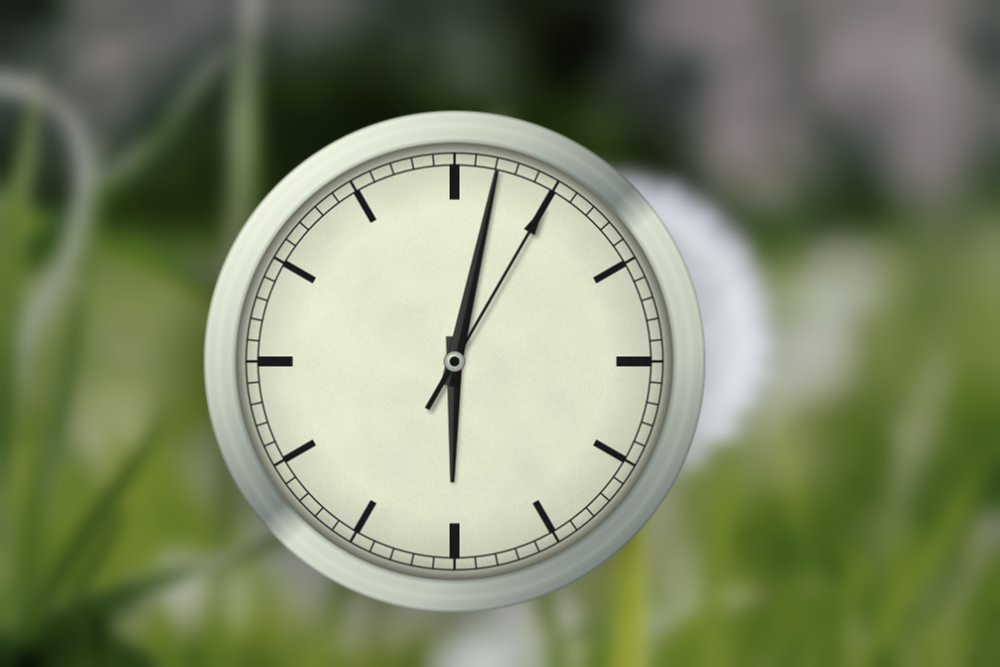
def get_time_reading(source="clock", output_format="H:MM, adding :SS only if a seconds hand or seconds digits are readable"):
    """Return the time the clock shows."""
6:02:05
